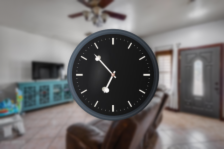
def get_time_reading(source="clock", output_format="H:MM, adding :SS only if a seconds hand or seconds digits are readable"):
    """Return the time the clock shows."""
6:53
